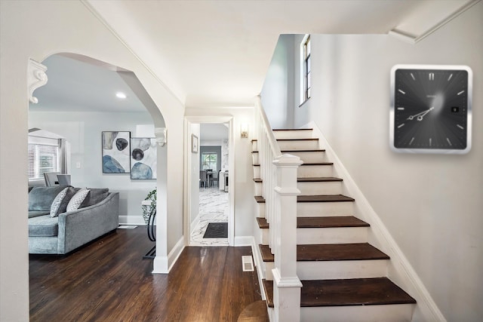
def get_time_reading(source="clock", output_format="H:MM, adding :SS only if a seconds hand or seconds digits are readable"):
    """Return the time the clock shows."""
7:41
